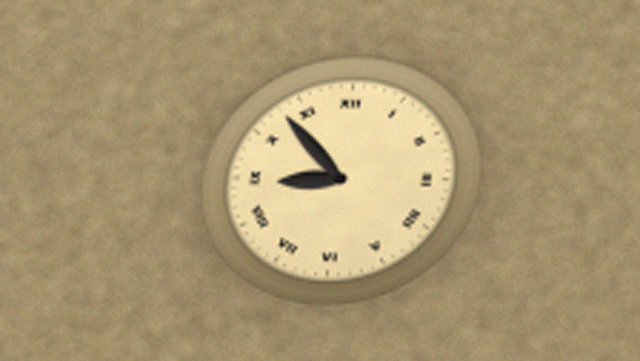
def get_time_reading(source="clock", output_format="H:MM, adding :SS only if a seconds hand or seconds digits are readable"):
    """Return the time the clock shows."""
8:53
